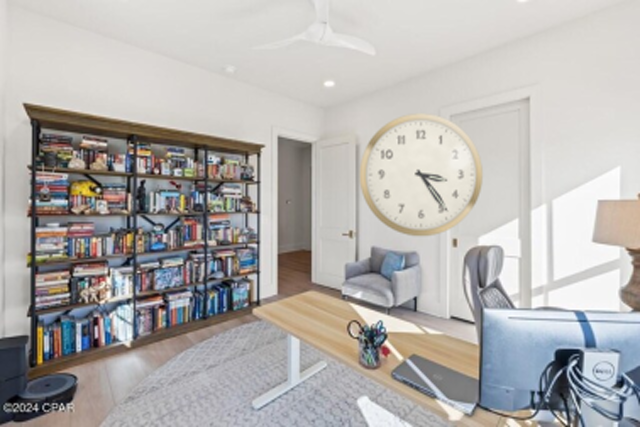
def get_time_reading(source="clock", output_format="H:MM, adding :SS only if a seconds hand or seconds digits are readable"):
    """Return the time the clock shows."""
3:24
